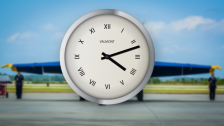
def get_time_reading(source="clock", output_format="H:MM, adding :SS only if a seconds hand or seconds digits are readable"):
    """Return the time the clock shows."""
4:12
